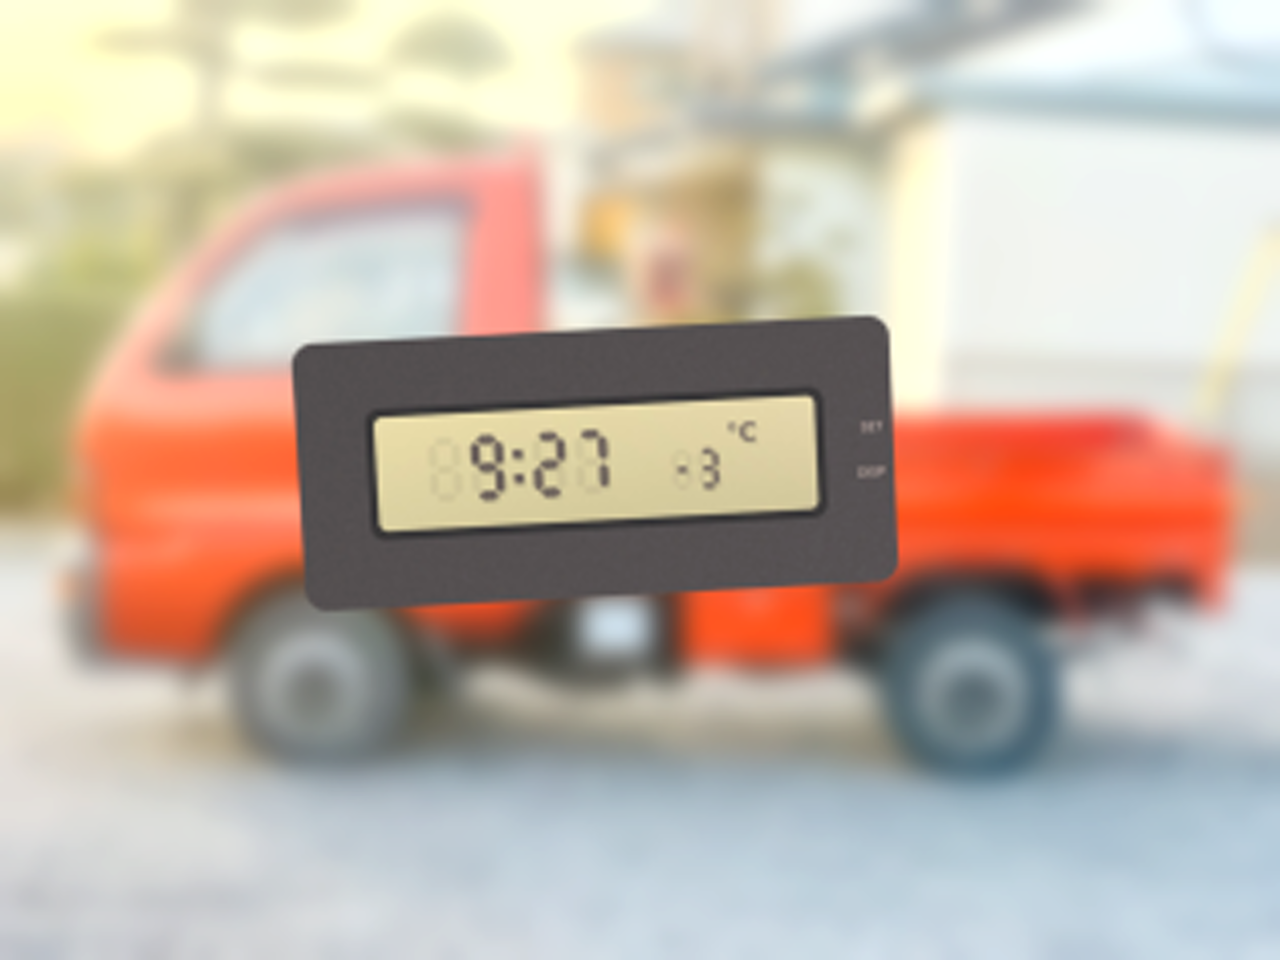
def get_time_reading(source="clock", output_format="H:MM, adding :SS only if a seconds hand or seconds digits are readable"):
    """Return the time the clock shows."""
9:27
